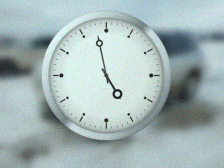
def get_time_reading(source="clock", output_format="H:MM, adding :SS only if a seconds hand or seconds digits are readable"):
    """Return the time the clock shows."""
4:58
